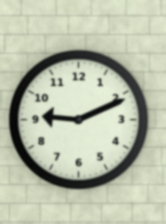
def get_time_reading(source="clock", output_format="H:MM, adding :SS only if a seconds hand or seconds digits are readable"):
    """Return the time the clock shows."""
9:11
